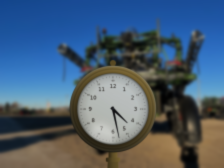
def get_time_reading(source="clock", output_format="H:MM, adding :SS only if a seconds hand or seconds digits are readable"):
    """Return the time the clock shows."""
4:28
